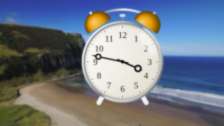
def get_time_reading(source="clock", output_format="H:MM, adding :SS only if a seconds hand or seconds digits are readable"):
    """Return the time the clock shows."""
3:47
